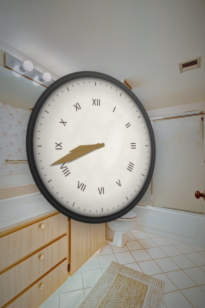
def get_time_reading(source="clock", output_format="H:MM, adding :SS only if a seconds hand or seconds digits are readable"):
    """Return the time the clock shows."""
8:42
